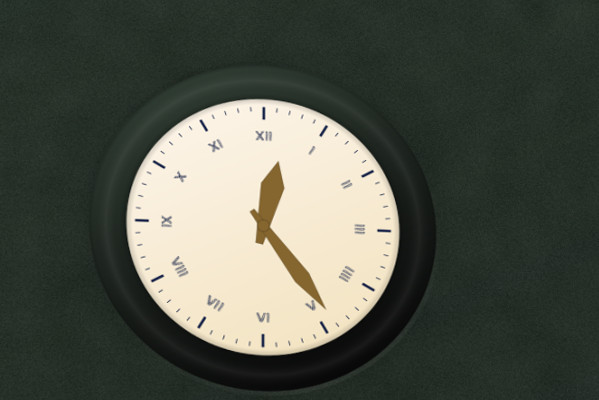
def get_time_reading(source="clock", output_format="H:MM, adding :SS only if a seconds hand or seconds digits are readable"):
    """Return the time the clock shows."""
12:24
